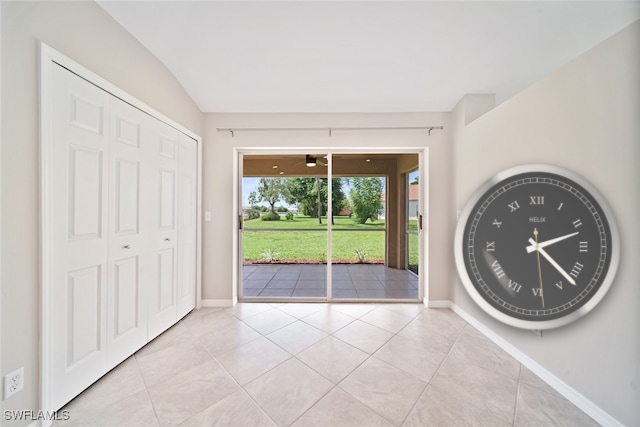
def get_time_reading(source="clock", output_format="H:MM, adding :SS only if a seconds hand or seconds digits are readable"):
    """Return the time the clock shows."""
2:22:29
